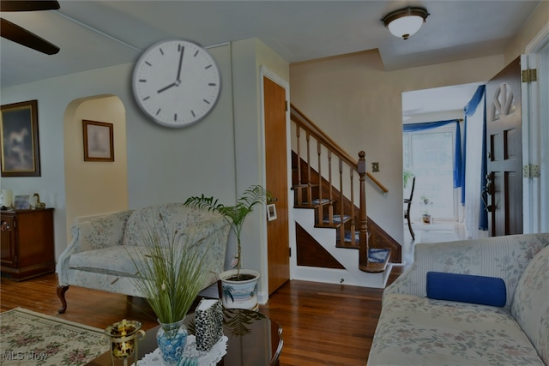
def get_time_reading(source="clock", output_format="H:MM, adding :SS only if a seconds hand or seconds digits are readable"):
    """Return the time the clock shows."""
8:01
